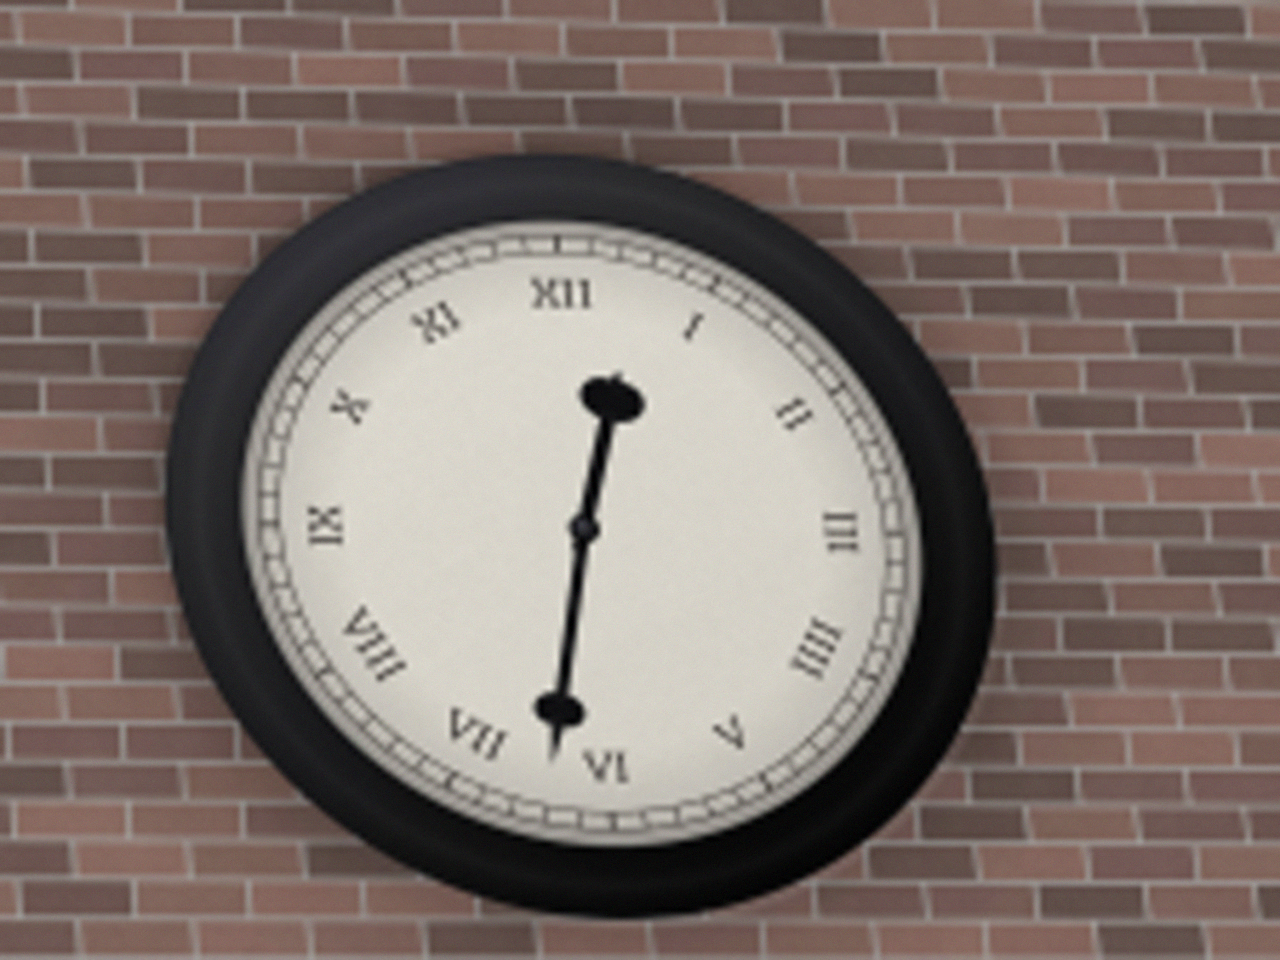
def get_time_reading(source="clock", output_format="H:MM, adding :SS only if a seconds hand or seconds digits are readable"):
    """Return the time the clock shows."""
12:32
